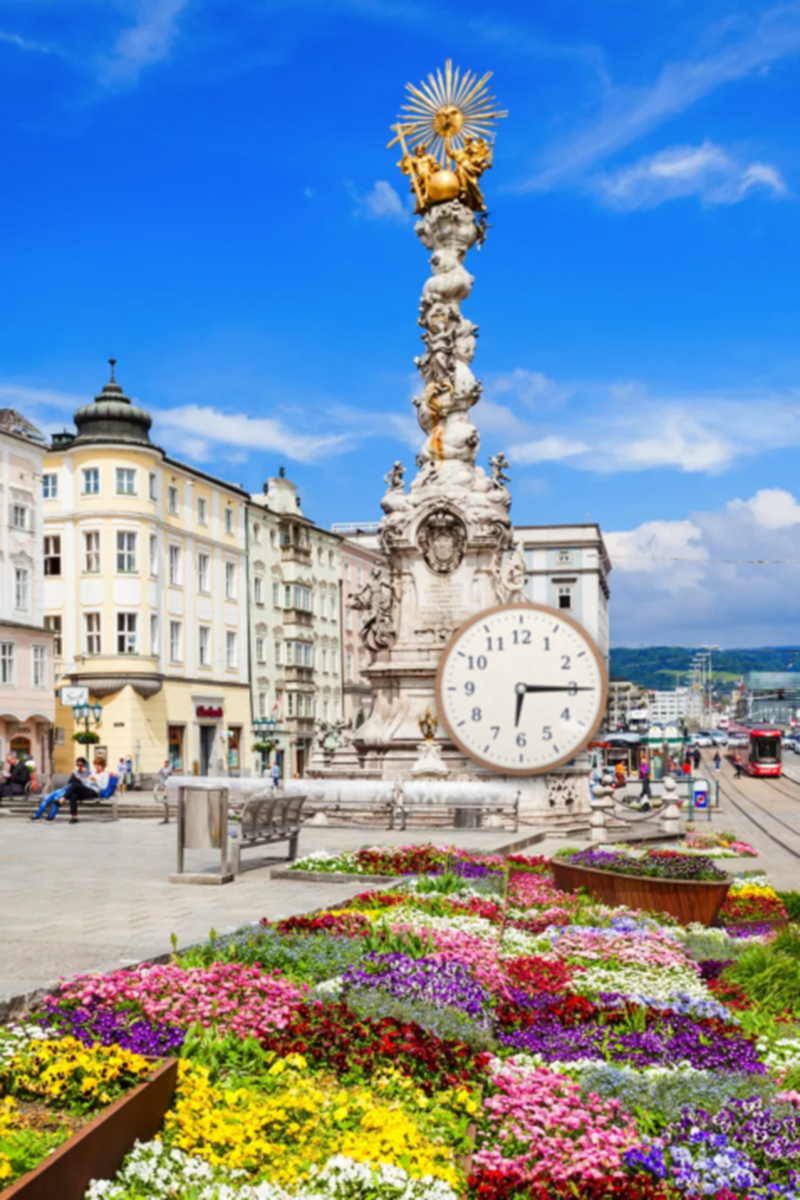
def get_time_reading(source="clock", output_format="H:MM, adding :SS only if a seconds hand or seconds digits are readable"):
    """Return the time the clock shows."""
6:15
